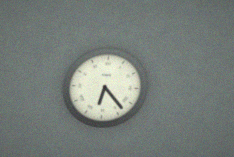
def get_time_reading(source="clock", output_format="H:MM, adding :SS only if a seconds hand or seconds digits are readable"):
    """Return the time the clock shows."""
6:23
